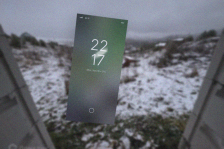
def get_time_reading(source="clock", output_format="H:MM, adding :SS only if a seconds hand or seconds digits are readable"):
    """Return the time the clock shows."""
22:17
